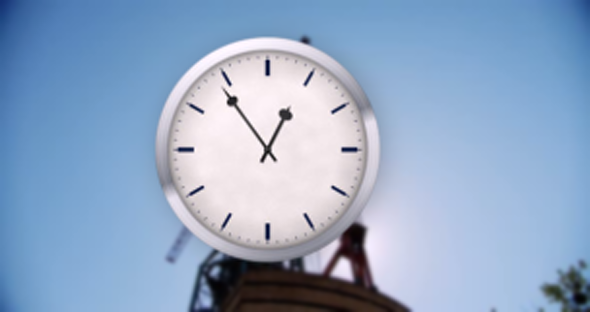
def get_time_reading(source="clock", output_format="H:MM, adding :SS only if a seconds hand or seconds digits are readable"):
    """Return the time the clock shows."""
12:54
